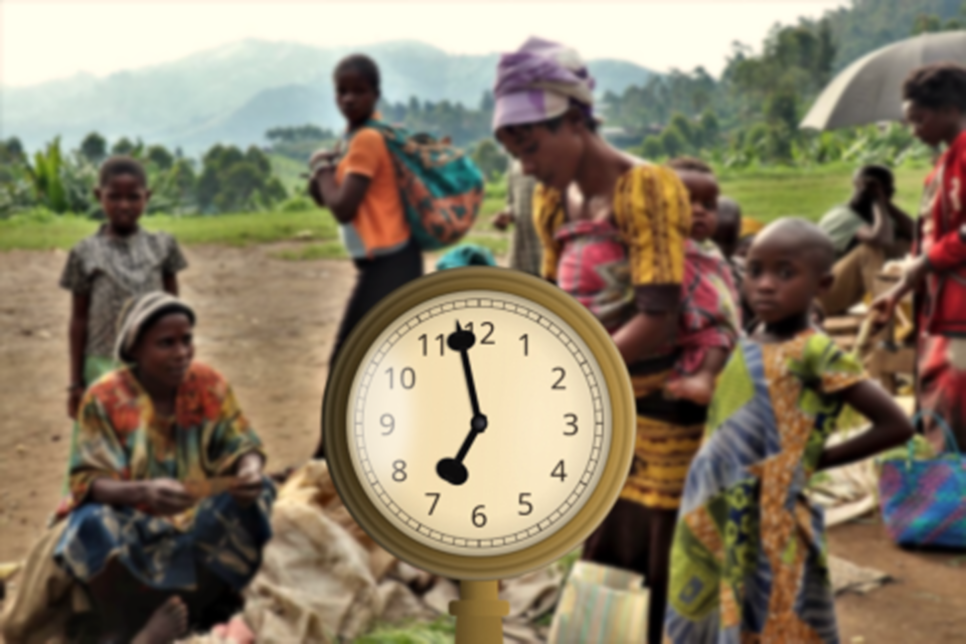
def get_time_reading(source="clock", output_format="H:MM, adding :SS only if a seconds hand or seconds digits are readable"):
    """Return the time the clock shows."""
6:58
